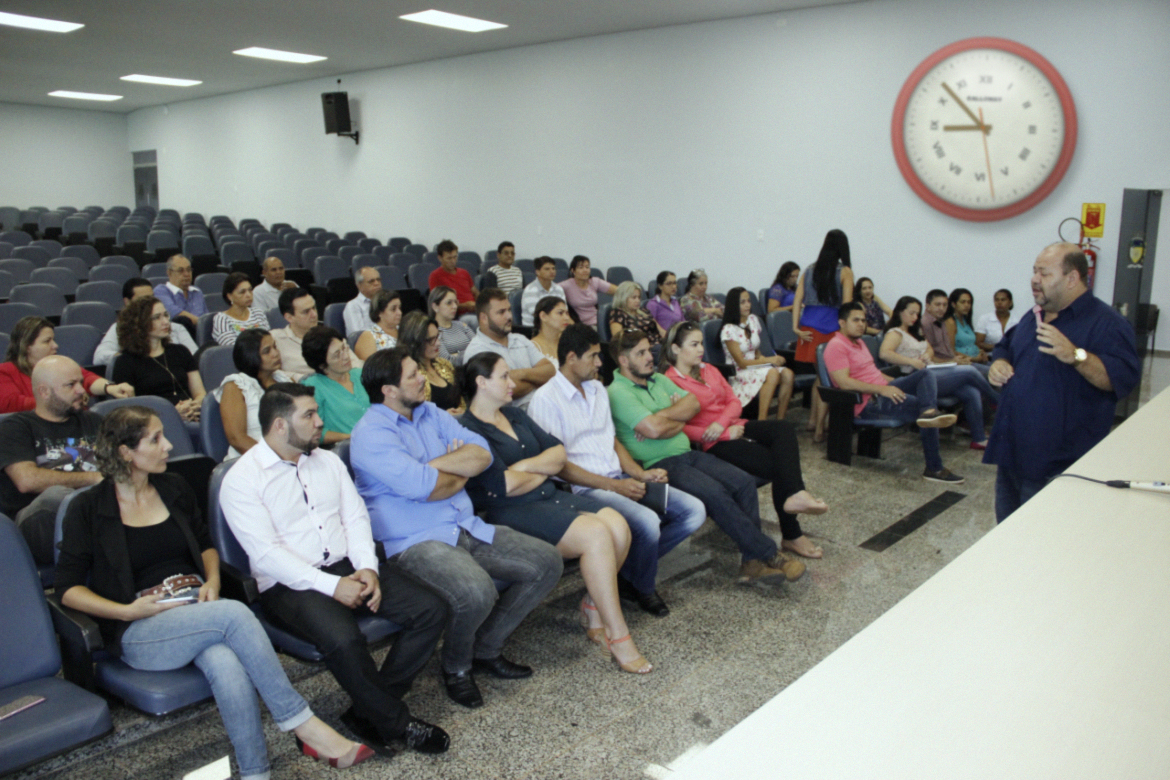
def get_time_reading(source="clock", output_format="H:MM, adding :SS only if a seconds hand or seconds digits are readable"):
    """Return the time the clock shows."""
8:52:28
